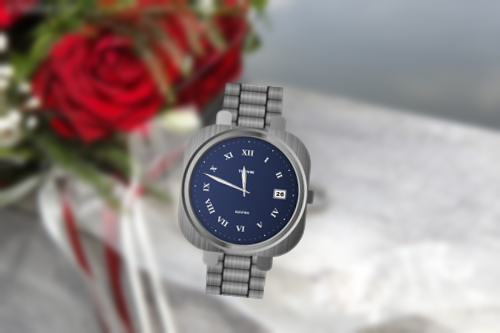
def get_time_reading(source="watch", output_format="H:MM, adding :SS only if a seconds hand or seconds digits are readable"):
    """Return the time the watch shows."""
11:48
